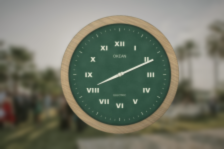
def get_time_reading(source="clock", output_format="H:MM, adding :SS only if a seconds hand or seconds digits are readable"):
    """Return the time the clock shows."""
8:11
